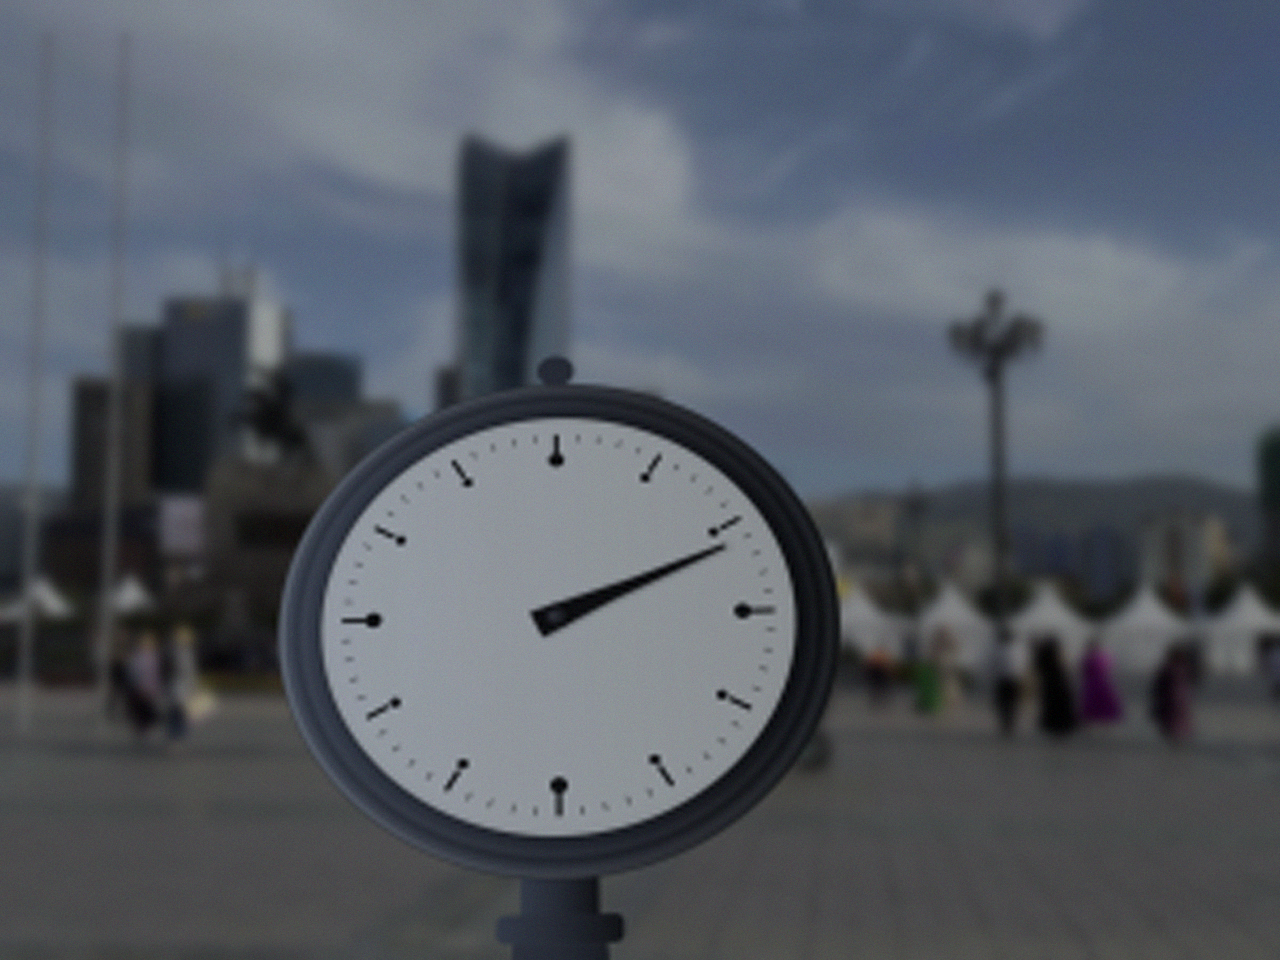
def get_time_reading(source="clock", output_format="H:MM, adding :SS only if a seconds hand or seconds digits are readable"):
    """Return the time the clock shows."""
2:11
